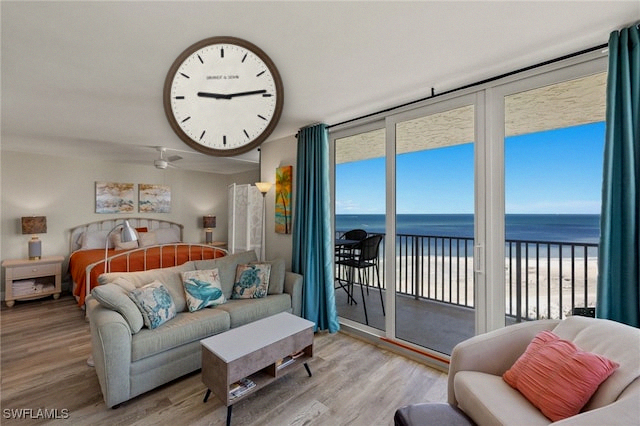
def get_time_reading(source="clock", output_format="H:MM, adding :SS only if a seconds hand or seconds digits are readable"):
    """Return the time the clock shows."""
9:14
